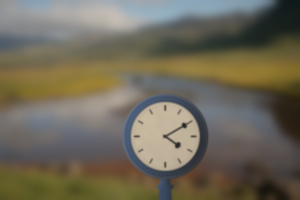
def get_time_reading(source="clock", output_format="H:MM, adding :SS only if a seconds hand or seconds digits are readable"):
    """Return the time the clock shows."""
4:10
